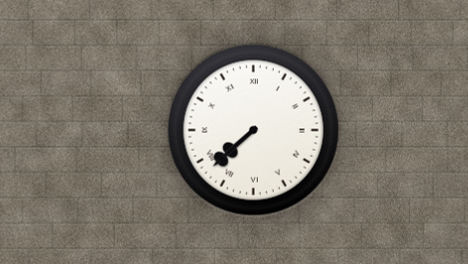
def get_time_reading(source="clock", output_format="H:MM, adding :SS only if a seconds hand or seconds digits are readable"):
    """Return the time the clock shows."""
7:38
